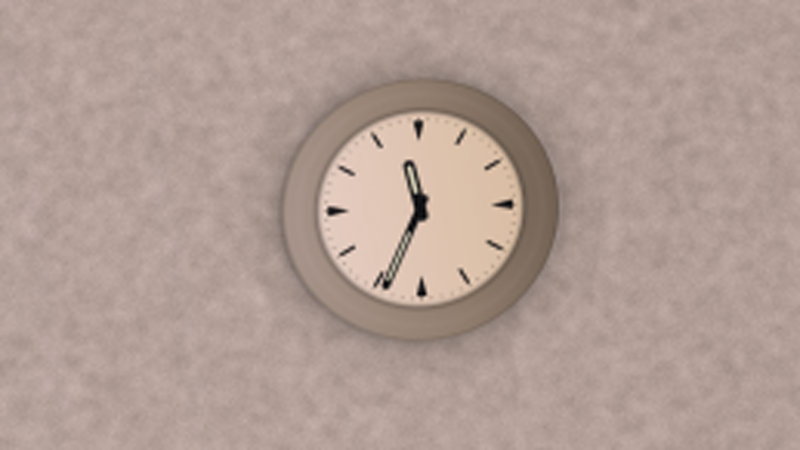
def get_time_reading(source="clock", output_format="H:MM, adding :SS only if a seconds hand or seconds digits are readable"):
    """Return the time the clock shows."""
11:34
